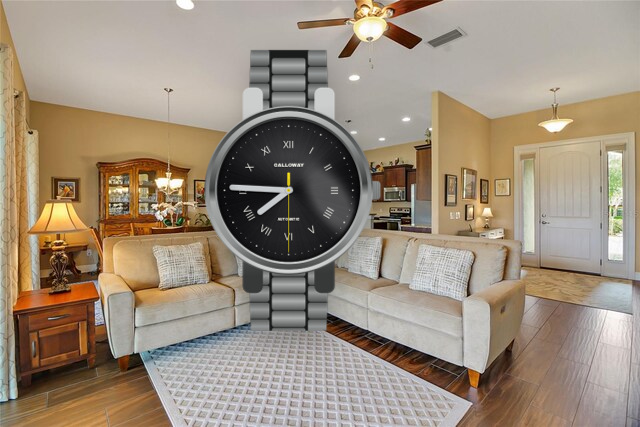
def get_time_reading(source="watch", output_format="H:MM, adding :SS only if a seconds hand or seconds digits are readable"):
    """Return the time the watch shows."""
7:45:30
